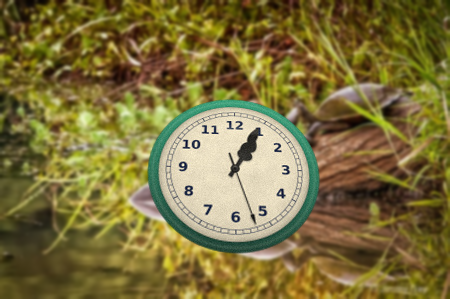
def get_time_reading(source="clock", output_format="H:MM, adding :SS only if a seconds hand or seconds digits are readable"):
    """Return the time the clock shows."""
1:04:27
